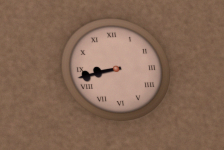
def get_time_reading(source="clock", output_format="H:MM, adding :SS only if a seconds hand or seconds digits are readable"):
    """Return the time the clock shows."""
8:43
